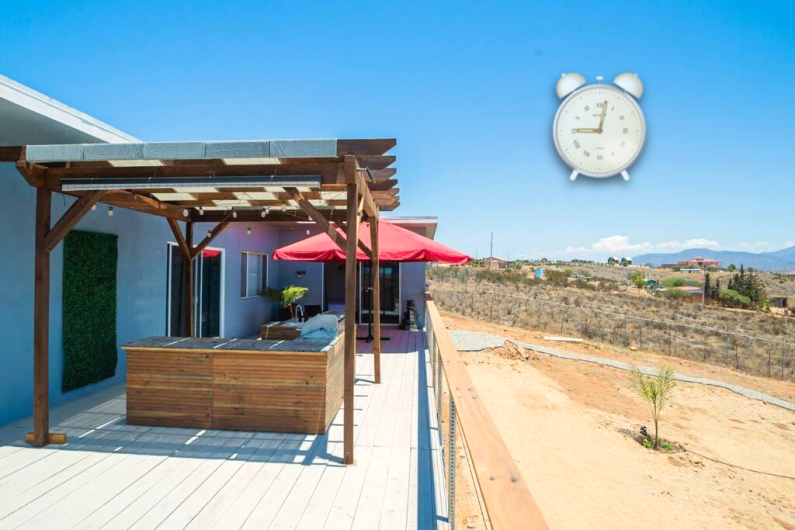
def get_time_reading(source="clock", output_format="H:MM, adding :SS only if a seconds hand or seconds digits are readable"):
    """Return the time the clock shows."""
9:02
